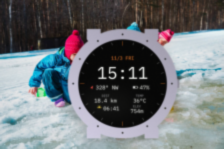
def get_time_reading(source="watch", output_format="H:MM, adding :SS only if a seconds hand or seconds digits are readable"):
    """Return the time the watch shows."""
15:11
